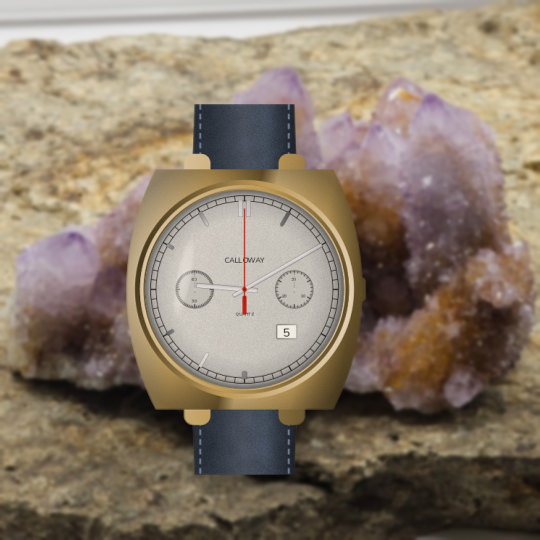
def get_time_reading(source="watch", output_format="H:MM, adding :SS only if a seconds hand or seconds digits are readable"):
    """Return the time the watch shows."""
9:10
